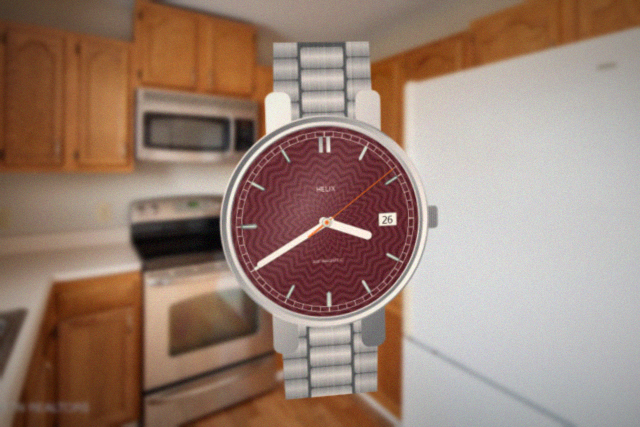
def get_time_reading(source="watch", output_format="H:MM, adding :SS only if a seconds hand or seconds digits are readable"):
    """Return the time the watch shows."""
3:40:09
